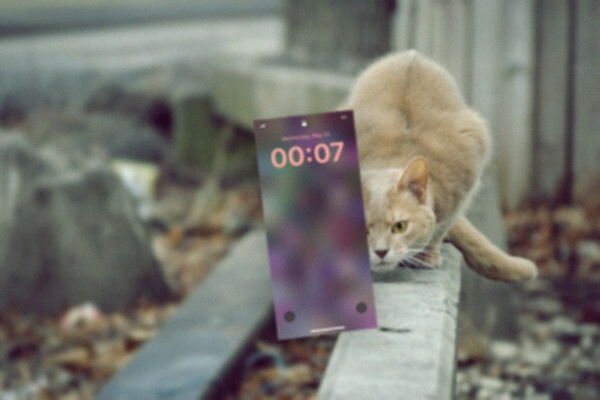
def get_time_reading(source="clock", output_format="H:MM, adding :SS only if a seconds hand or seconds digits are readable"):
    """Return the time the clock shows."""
0:07
